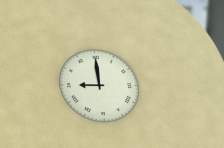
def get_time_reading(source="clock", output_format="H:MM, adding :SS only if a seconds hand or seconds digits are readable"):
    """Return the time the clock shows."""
9:00
